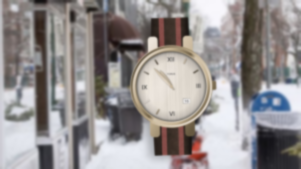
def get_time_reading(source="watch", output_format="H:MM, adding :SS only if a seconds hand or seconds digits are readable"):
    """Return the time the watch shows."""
10:53
